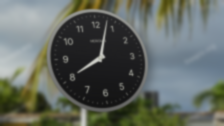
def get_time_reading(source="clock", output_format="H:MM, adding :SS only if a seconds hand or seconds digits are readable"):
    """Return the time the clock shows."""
8:03
